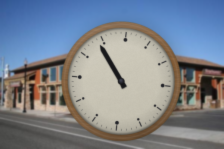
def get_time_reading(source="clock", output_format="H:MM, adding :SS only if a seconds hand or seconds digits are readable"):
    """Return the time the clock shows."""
10:54
